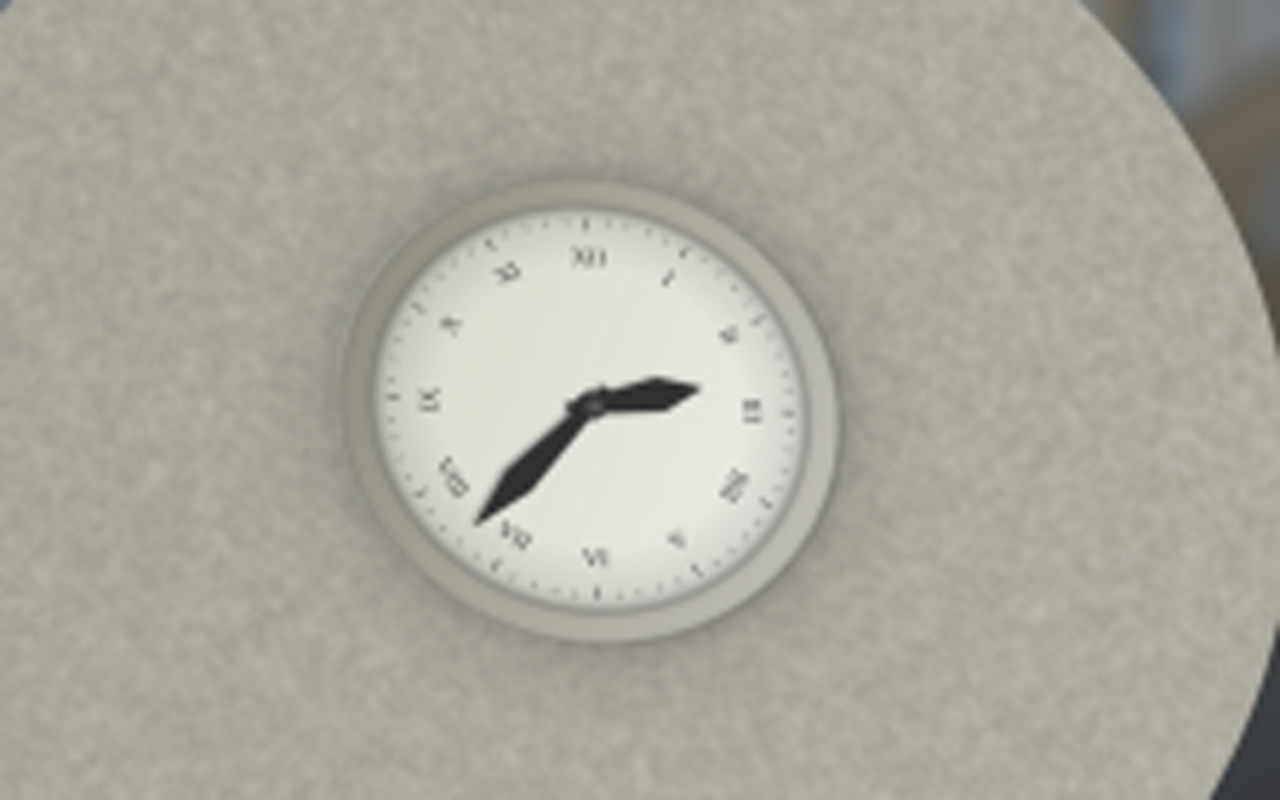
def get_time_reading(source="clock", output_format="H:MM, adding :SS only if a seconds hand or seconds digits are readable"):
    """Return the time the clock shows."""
2:37
